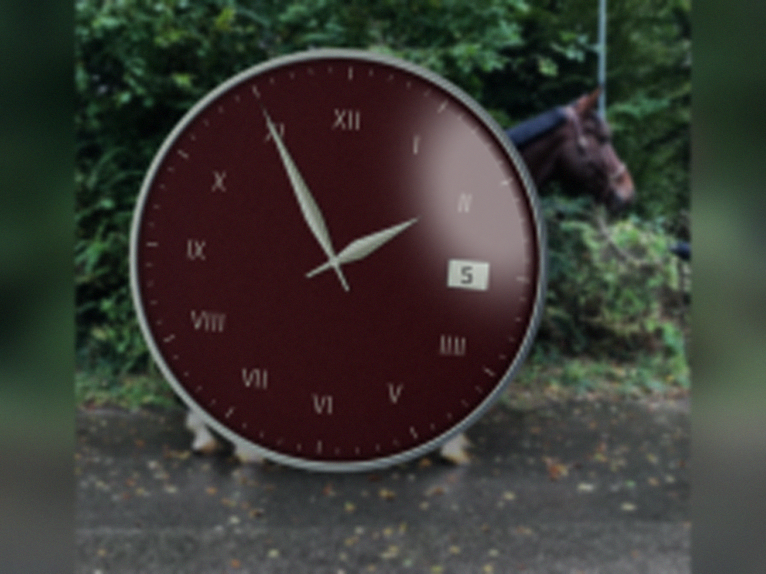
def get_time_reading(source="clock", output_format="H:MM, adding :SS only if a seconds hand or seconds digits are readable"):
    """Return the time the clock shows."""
1:55
